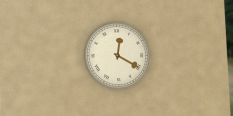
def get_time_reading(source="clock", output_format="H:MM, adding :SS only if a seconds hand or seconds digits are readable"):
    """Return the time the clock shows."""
12:20
